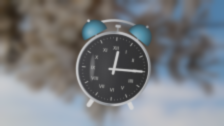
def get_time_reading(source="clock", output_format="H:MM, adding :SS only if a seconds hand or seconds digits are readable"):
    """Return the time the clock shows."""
12:15
